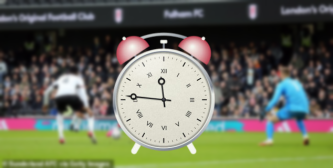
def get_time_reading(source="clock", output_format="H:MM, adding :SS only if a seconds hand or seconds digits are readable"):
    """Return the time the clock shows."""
11:46
